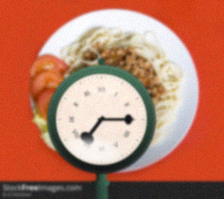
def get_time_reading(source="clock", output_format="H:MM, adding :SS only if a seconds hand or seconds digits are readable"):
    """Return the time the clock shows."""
7:15
